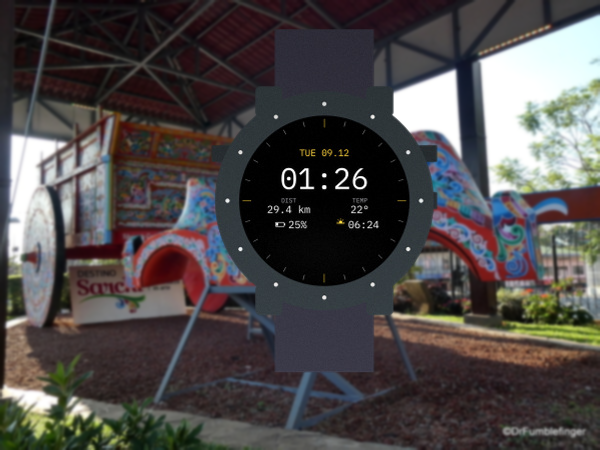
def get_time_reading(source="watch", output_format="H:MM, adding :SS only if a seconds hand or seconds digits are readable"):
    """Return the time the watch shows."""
1:26
